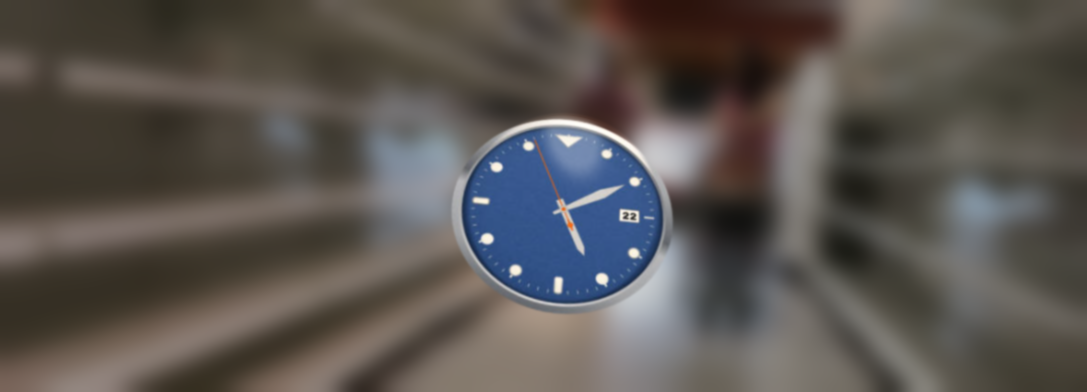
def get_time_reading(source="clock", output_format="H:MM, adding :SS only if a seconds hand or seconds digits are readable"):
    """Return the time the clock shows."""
5:09:56
